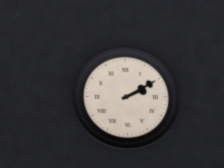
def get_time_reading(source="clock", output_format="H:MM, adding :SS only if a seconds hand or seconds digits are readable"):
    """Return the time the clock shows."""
2:10
